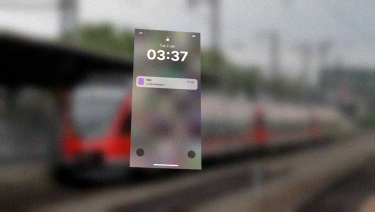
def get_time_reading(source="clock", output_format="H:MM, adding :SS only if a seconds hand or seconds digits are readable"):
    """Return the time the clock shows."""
3:37
